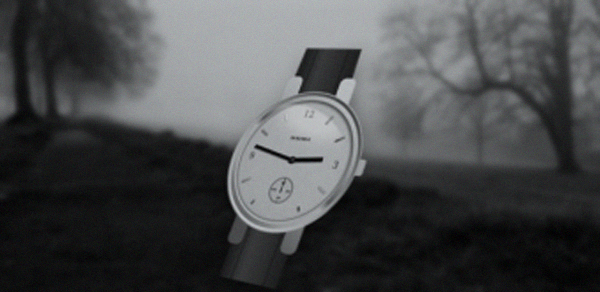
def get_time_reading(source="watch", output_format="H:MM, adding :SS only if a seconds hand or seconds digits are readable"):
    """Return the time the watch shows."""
2:47
